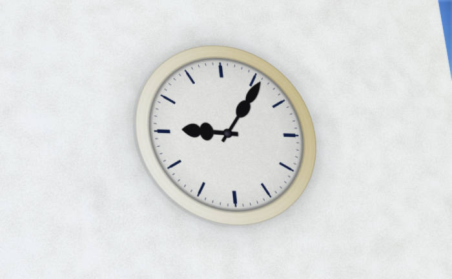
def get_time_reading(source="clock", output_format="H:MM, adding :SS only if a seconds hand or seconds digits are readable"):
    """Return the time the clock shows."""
9:06
